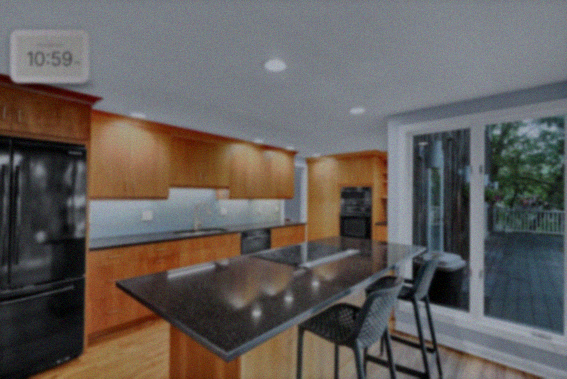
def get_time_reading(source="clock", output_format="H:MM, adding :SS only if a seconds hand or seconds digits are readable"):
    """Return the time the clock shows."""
10:59
